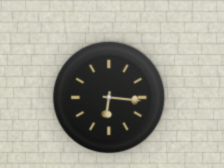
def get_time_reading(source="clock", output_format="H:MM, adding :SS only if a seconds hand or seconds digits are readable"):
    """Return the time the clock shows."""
6:16
